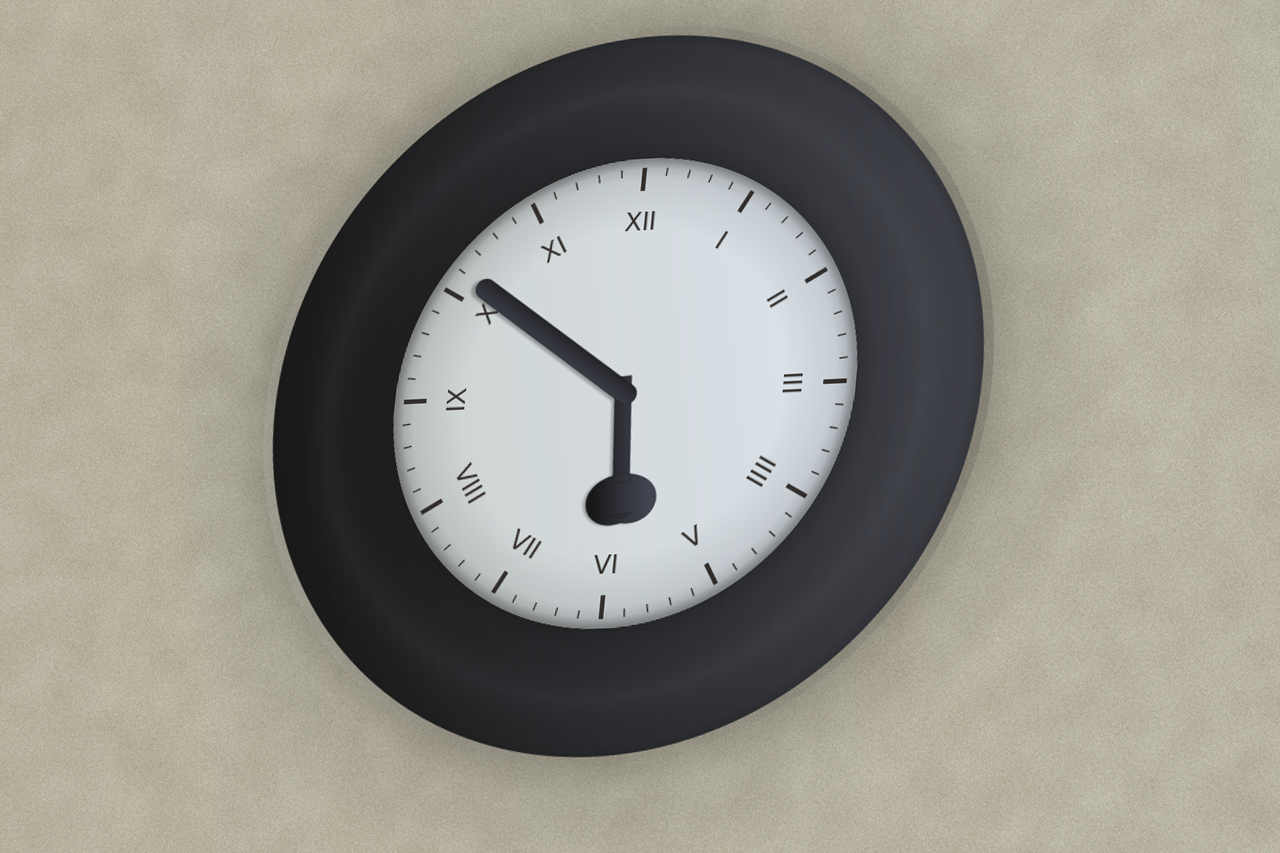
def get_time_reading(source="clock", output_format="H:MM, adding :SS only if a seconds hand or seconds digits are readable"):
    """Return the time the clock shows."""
5:51
